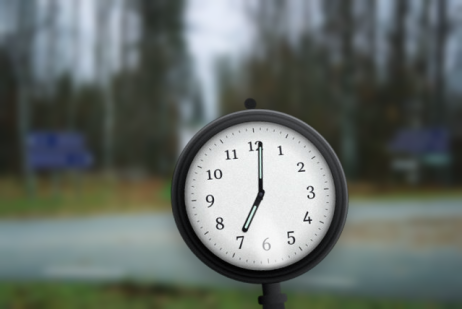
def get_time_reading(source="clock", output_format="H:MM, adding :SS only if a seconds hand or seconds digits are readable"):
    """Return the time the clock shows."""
7:01
